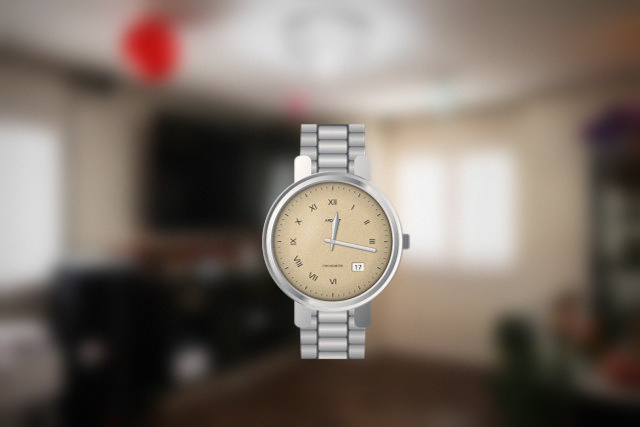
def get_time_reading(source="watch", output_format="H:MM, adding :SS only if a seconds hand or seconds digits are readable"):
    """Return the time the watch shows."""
12:17
